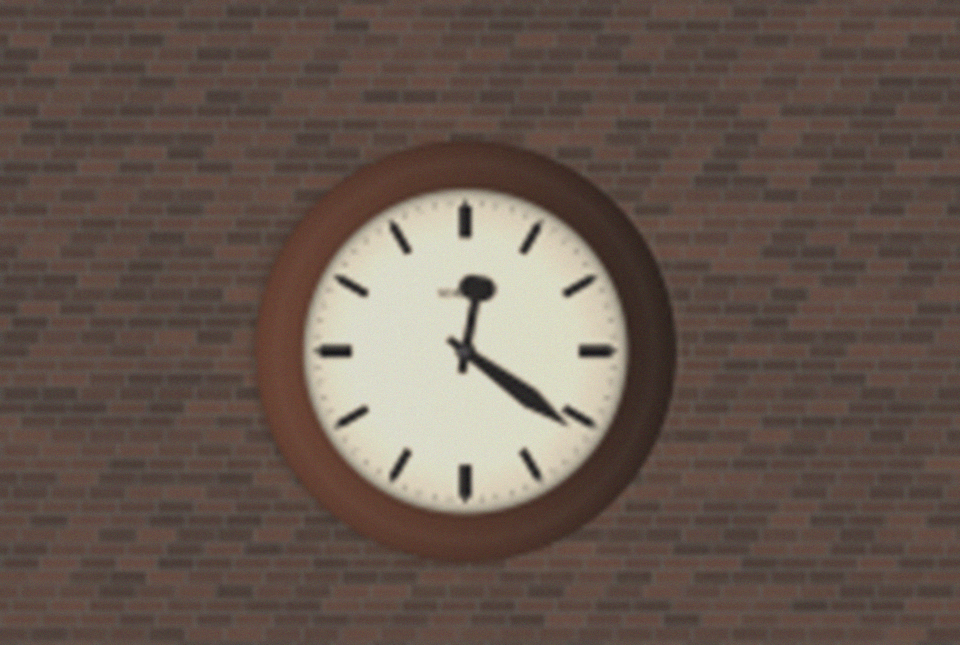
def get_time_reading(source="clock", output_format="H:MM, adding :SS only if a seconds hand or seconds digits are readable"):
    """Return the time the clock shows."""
12:21
